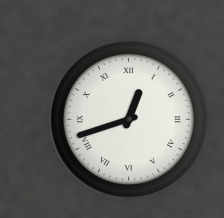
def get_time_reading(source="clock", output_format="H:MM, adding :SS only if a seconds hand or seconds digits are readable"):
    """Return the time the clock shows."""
12:42
